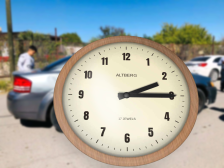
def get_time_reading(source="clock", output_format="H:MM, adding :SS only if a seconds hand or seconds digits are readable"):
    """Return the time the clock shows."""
2:15
